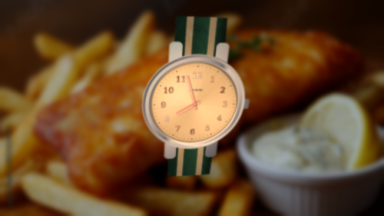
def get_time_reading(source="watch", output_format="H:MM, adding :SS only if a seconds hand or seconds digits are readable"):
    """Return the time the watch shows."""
7:57
